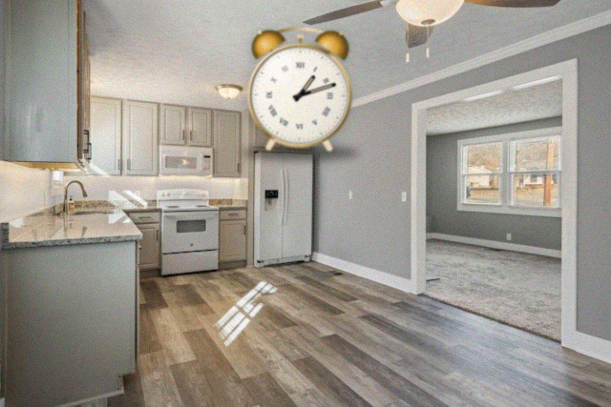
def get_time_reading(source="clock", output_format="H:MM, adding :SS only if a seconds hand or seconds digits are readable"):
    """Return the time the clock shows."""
1:12
